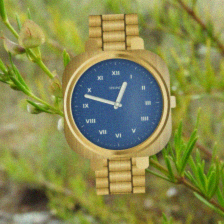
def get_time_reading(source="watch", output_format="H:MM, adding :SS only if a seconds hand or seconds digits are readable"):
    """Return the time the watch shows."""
12:48
